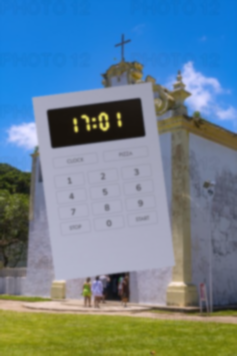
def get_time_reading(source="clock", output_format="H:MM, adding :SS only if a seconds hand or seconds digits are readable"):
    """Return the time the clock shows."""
17:01
